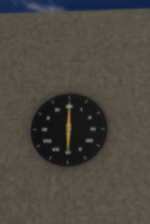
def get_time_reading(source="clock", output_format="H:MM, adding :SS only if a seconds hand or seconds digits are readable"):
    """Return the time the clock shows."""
6:00
